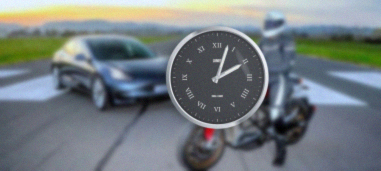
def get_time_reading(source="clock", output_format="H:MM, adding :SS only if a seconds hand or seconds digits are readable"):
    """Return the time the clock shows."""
2:03
